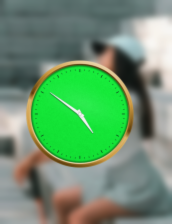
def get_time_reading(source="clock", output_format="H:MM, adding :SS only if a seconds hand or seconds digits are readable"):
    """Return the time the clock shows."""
4:51
